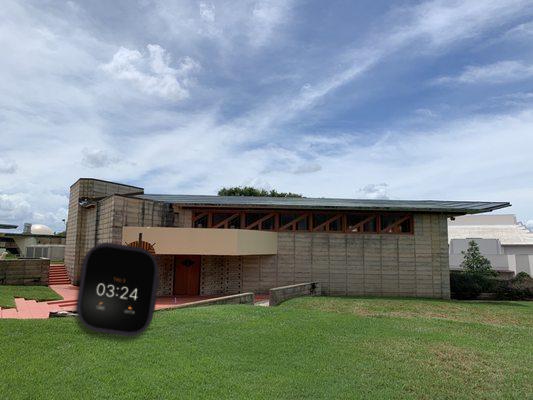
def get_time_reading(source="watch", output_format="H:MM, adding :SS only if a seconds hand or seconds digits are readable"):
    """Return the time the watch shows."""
3:24
